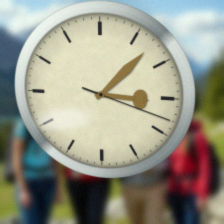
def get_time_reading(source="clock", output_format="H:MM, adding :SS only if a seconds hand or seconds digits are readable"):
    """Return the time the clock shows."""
3:07:18
